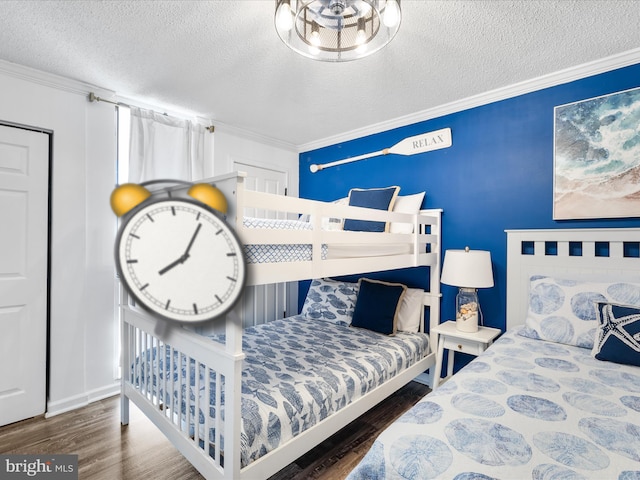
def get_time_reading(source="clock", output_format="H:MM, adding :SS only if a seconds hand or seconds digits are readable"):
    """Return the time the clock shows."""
8:06
